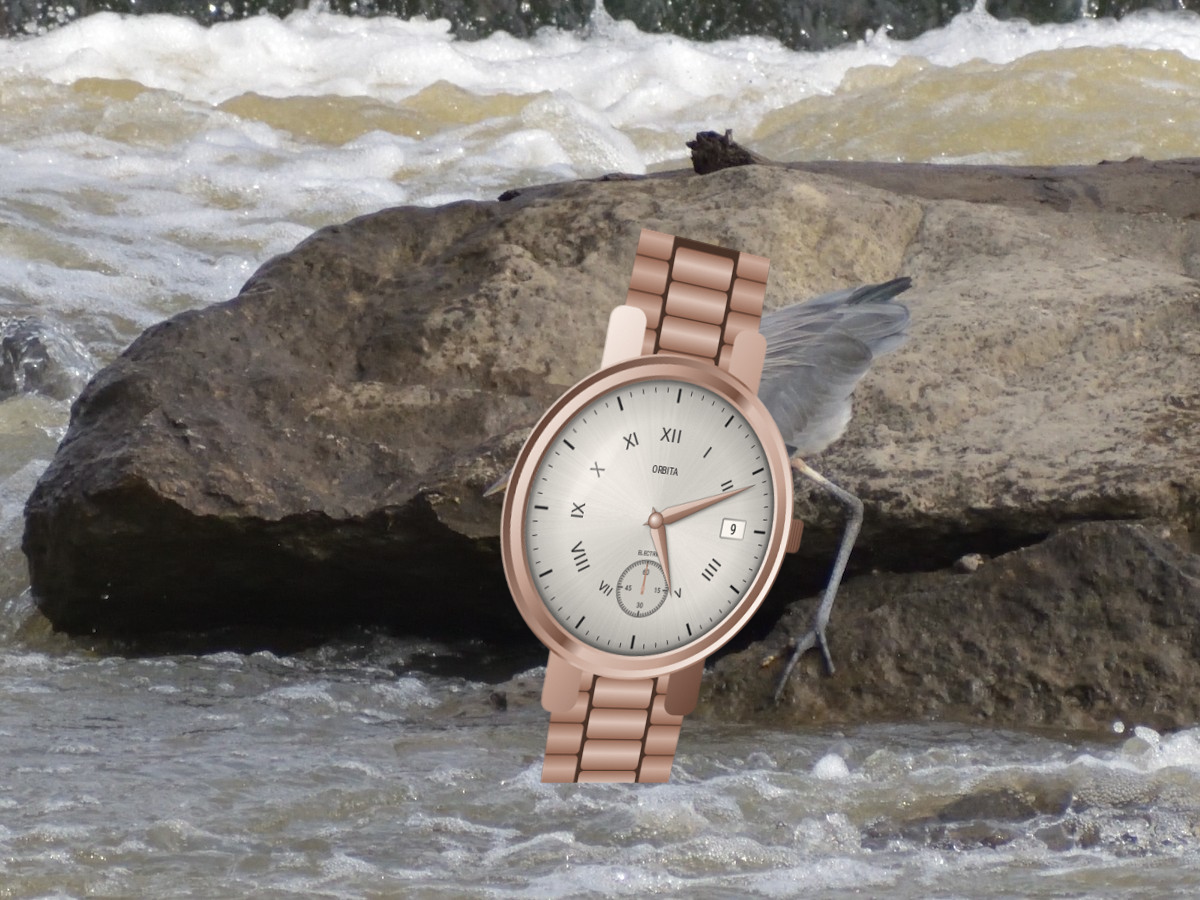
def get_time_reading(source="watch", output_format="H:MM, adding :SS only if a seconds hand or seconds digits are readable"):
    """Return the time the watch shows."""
5:11
